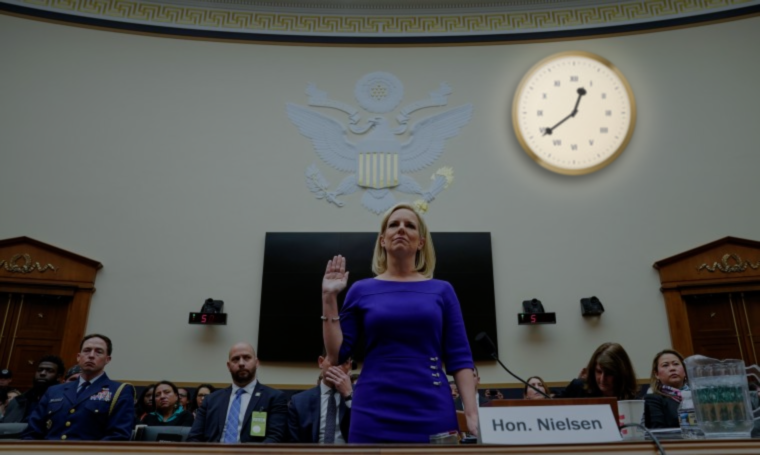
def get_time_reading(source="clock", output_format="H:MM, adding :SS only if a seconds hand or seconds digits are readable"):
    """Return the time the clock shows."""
12:39
